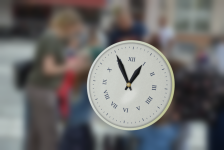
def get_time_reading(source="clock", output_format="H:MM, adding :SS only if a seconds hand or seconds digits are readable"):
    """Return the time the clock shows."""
12:55
